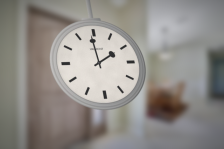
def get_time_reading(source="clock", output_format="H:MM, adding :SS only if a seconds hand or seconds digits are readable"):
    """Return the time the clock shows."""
1:59
